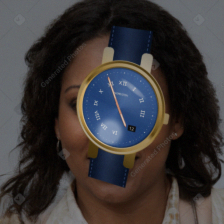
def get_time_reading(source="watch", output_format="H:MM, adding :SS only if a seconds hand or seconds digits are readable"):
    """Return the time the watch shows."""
4:55
